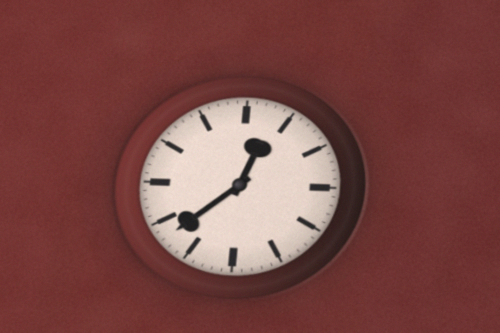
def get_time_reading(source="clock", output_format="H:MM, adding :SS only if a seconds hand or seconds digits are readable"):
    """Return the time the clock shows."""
12:38
